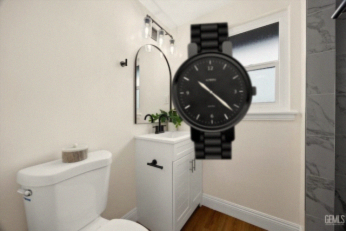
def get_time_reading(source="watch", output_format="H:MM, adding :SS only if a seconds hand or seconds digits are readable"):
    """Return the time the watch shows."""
10:22
